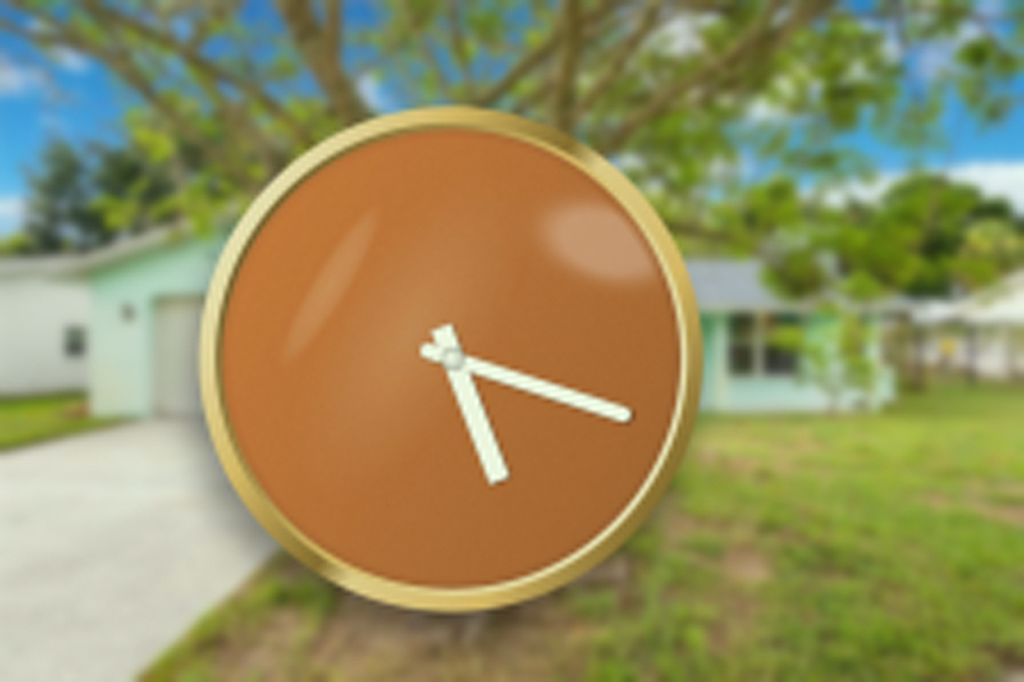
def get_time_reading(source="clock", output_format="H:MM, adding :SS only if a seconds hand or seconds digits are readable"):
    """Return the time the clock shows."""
5:18
